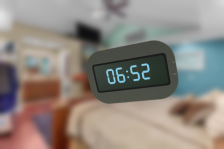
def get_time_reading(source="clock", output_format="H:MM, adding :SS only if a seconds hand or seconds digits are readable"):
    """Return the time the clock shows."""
6:52
